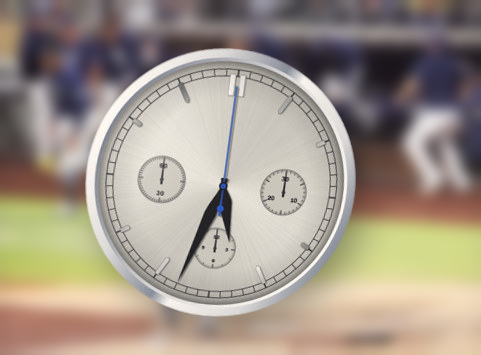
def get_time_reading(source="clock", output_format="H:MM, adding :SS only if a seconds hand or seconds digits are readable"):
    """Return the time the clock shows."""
5:33
